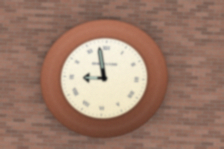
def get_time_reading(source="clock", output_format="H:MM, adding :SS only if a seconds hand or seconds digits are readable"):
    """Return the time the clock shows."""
8:58
